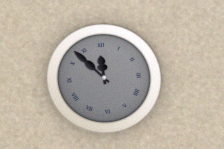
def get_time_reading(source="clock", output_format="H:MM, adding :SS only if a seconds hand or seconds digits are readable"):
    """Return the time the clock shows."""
11:53
